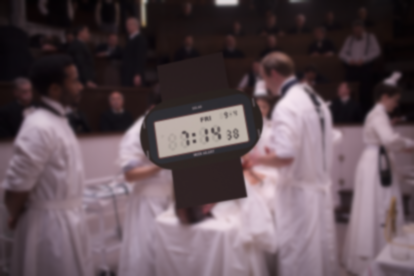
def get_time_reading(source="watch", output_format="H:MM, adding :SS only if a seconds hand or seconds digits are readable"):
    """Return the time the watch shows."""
7:14
